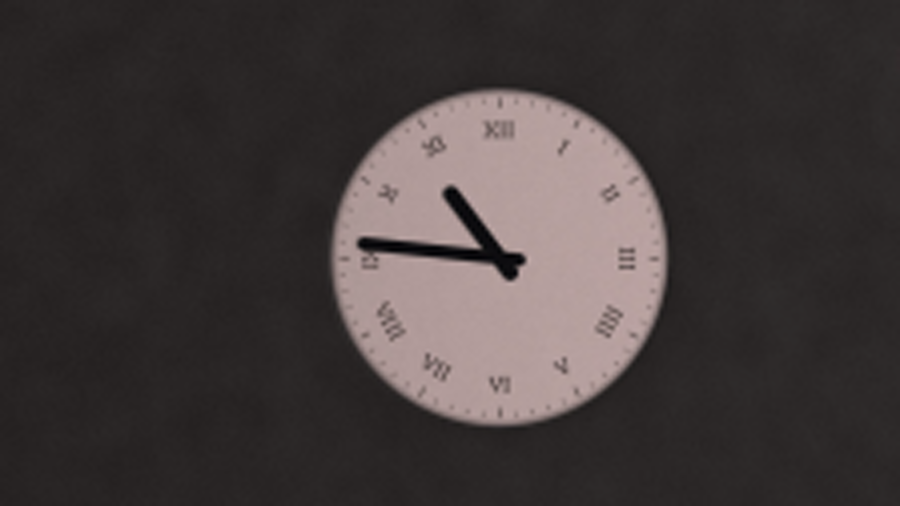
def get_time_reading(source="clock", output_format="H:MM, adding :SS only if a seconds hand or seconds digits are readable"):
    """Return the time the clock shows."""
10:46
